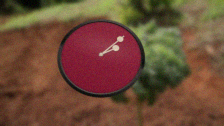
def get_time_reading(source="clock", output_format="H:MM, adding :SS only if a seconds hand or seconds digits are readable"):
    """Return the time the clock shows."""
2:08
